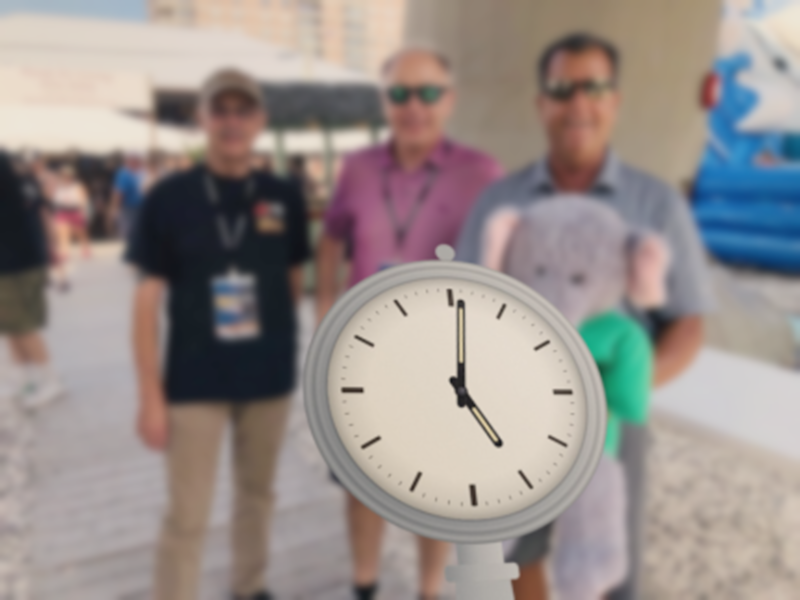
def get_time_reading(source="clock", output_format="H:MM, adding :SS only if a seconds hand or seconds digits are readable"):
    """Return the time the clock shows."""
5:01
